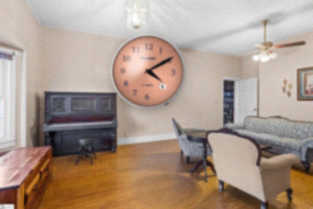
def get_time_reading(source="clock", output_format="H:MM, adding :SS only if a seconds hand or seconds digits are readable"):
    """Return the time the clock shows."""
4:10
